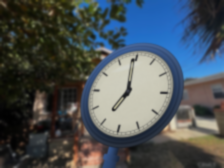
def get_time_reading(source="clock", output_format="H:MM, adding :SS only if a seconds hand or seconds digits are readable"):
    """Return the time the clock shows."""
6:59
